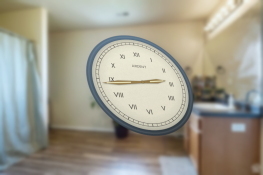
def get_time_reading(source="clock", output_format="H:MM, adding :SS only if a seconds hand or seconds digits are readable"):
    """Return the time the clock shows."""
2:44
